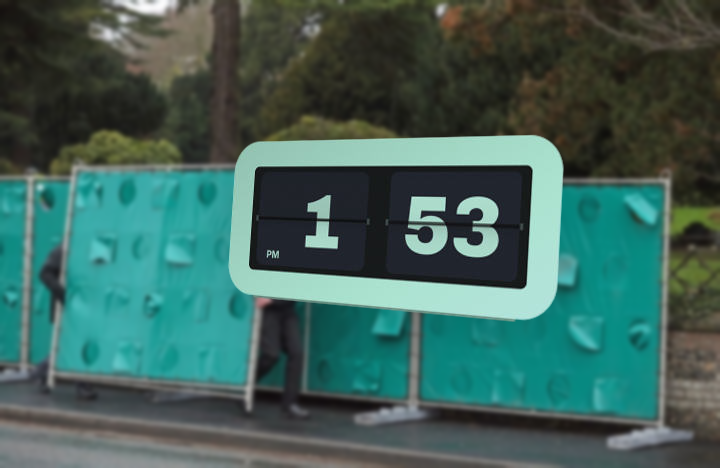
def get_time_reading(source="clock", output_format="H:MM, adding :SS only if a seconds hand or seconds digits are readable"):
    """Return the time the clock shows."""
1:53
